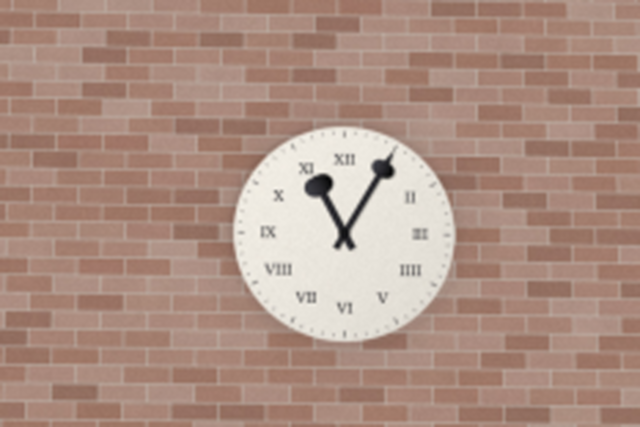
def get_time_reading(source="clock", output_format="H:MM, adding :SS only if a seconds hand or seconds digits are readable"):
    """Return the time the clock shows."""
11:05
